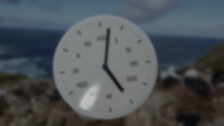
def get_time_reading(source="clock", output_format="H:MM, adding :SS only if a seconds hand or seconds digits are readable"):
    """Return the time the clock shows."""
5:02
